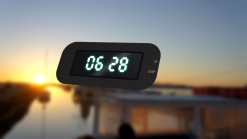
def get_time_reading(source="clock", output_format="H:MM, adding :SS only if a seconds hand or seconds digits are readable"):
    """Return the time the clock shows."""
6:28
